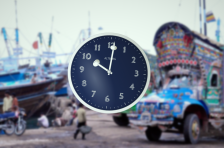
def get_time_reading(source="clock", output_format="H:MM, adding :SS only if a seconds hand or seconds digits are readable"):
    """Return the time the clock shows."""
10:01
